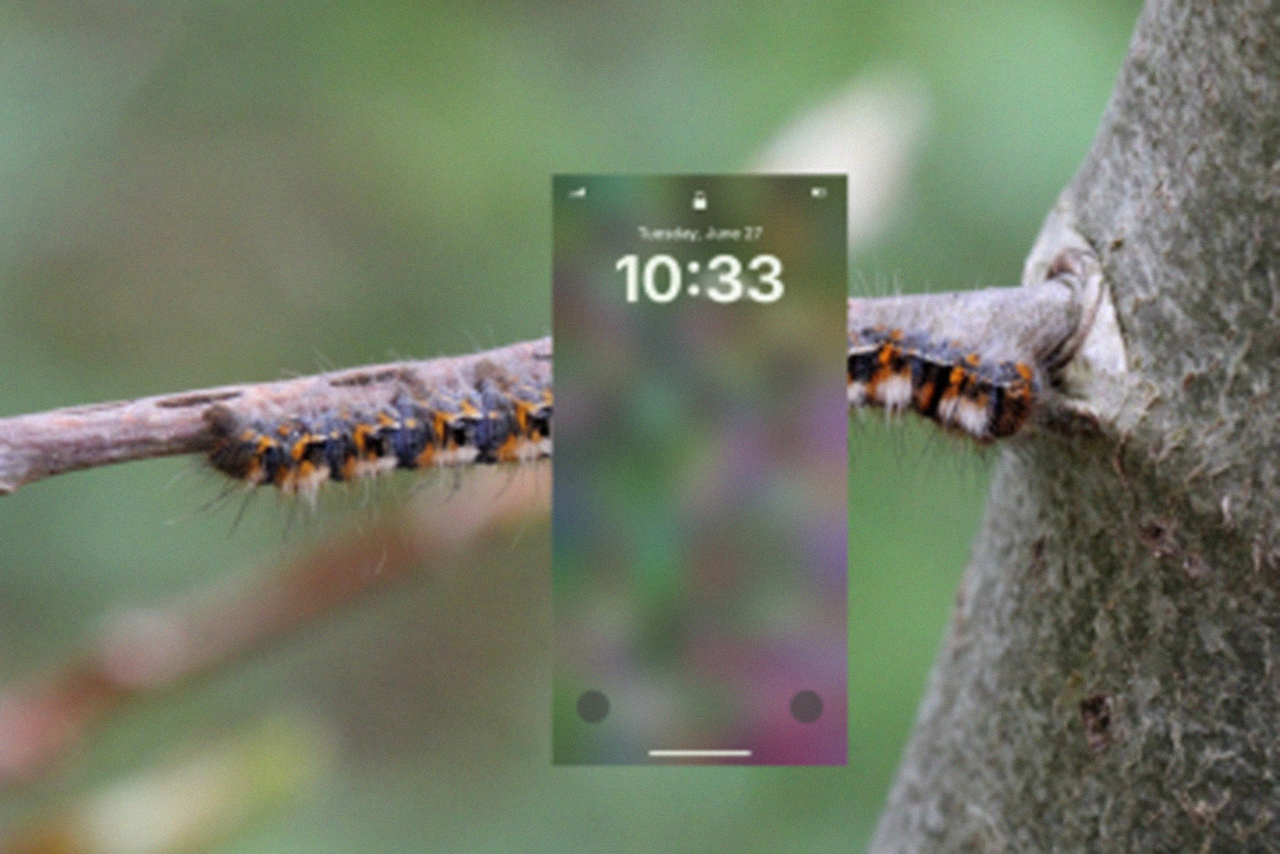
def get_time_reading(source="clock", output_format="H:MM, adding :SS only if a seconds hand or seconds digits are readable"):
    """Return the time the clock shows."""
10:33
